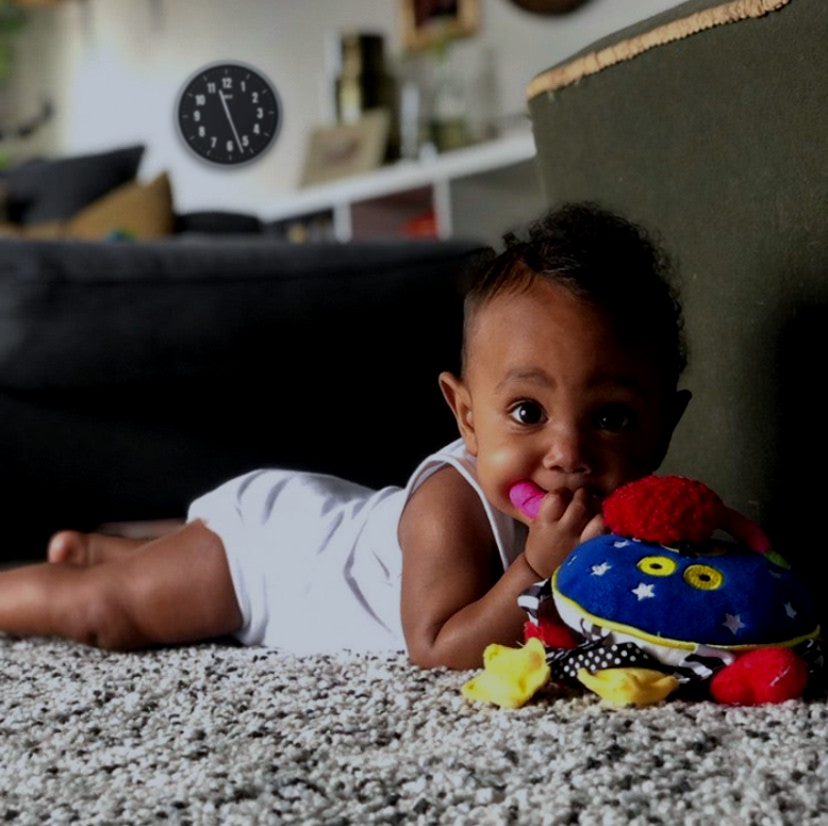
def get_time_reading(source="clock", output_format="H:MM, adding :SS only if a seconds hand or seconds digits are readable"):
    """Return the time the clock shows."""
11:27
